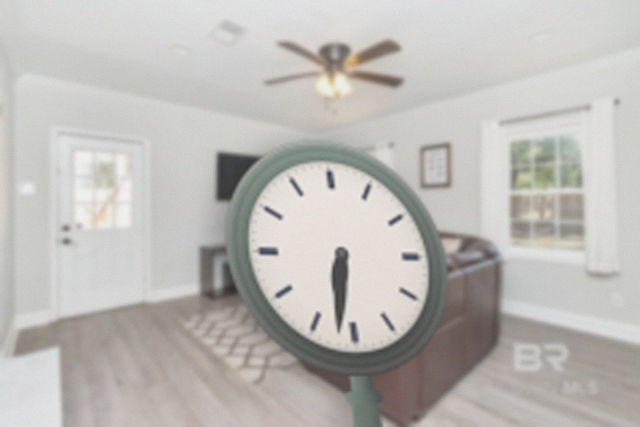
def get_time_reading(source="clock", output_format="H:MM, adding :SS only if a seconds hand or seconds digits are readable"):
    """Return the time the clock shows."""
6:32
